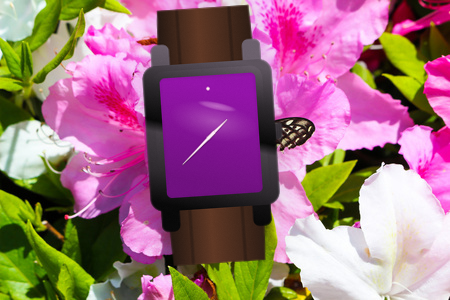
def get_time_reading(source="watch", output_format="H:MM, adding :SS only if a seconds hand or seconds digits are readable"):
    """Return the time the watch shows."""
1:38
